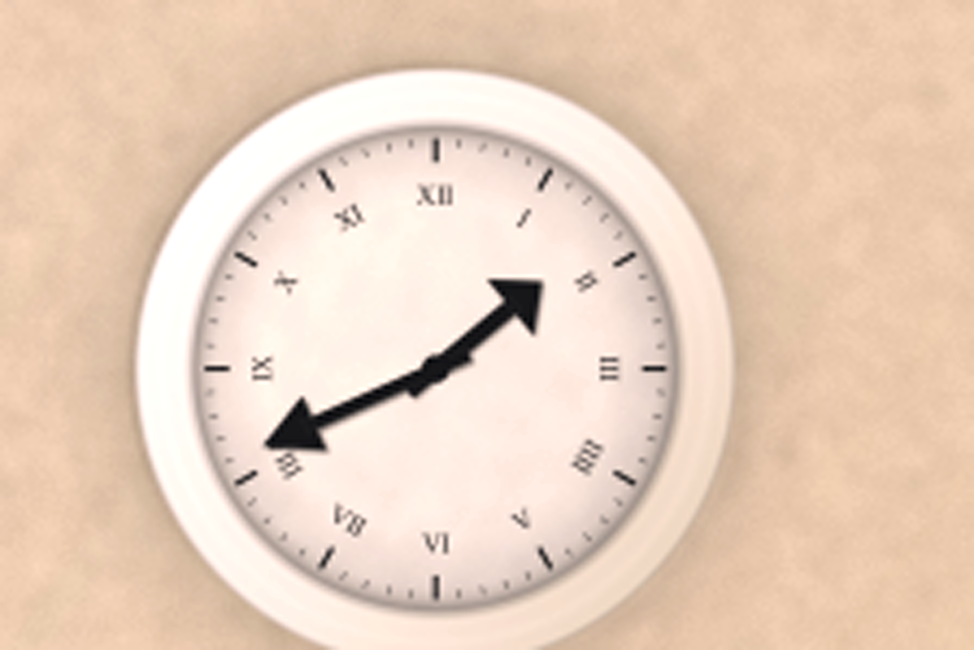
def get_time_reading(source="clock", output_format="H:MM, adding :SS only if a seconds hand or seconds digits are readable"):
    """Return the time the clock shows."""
1:41
